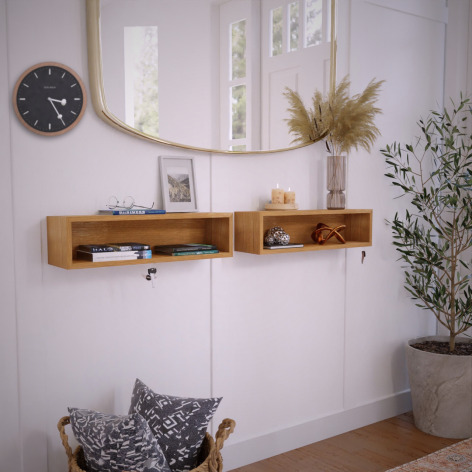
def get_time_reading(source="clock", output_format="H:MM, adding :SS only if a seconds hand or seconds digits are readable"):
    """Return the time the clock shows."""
3:25
